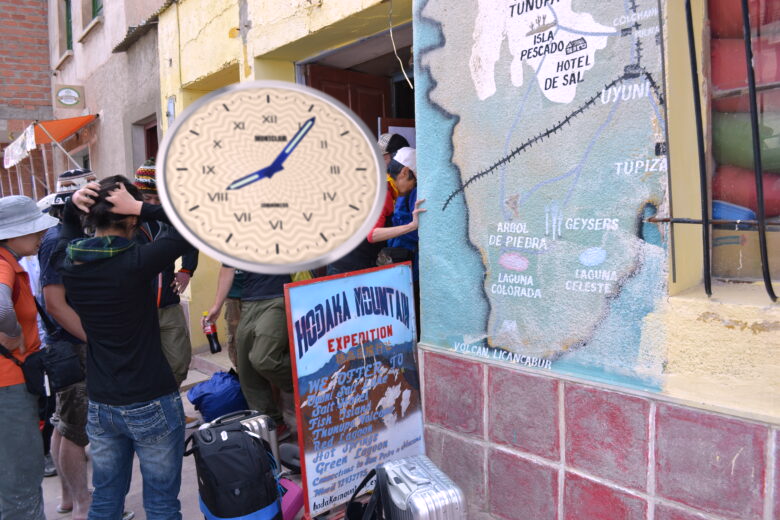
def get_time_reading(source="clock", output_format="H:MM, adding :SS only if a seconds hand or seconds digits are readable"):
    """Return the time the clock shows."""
8:06
